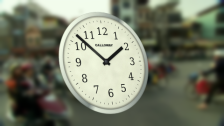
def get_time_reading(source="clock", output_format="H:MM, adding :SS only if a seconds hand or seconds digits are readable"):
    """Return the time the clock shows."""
1:52
